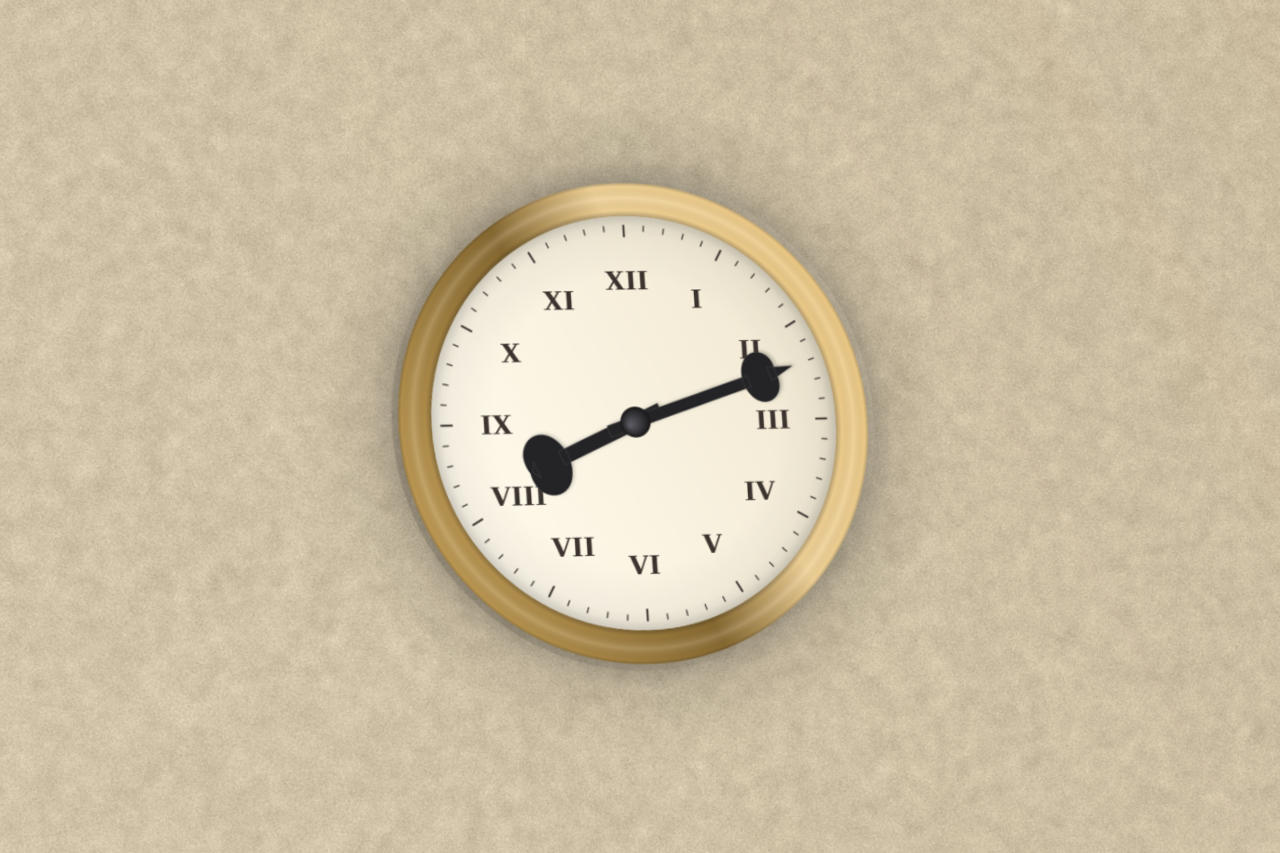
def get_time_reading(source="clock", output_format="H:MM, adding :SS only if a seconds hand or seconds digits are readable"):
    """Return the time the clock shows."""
8:12
